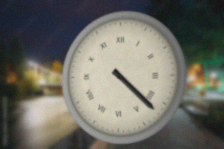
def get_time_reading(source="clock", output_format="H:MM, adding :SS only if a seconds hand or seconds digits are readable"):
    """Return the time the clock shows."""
4:22
